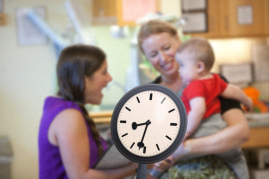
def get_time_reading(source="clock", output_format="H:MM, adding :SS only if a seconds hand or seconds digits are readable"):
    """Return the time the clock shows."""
8:32
